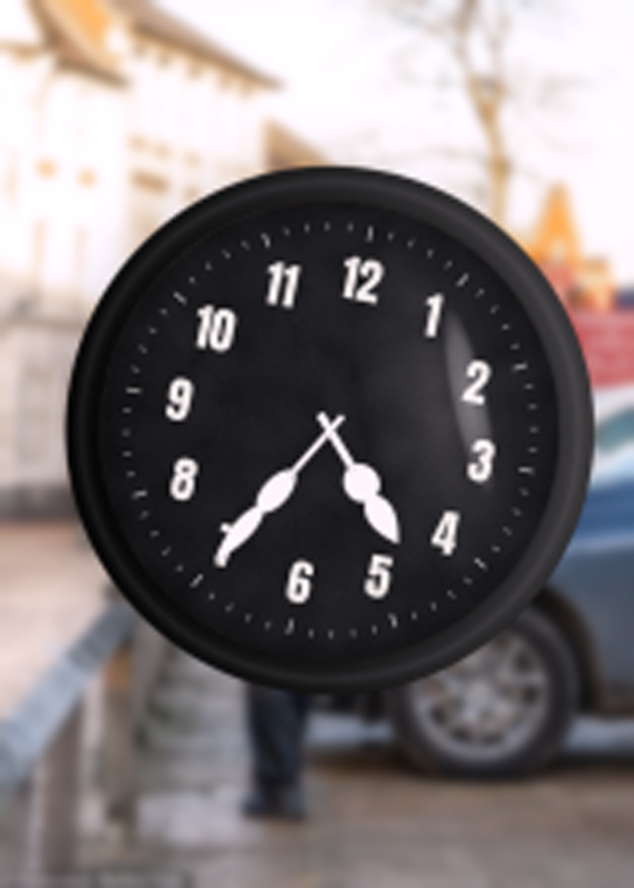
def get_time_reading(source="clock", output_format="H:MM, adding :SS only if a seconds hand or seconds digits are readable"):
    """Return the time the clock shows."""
4:35
